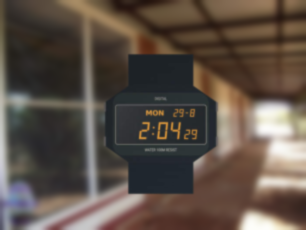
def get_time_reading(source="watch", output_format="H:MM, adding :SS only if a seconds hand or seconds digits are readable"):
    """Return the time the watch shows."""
2:04:29
